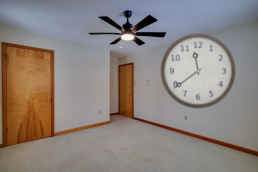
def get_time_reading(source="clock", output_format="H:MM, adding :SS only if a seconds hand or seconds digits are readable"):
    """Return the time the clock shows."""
11:39
